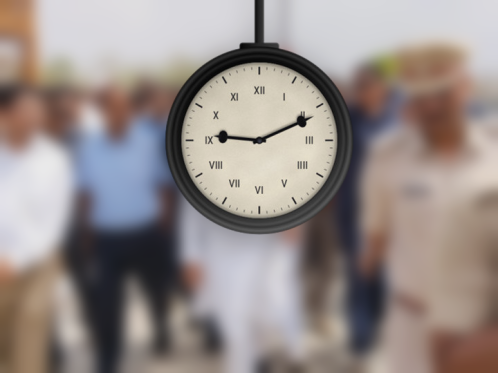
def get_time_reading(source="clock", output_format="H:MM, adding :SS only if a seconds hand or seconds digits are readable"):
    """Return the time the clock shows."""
9:11
